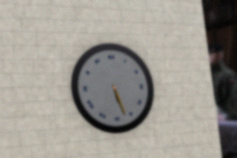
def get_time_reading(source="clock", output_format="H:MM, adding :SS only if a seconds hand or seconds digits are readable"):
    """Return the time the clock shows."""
5:27
